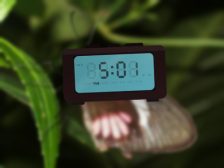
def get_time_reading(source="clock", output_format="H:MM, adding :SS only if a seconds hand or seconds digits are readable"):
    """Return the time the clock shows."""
5:01
